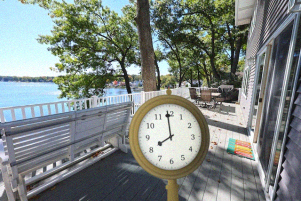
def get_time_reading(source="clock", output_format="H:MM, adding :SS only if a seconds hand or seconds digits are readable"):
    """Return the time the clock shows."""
7:59
